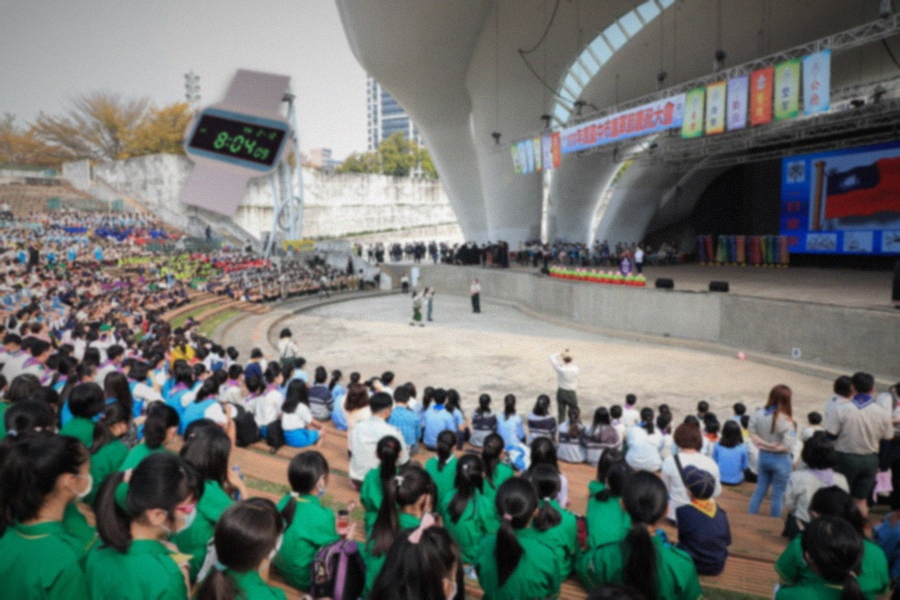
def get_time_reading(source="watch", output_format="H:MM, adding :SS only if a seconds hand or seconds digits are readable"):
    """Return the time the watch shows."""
8:04
